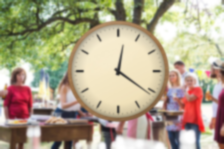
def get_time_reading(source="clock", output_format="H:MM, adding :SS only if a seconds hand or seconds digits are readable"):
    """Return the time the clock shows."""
12:21
